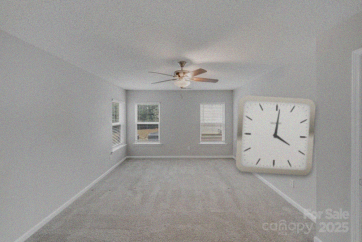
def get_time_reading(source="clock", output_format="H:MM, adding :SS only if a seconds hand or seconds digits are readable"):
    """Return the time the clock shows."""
4:01
